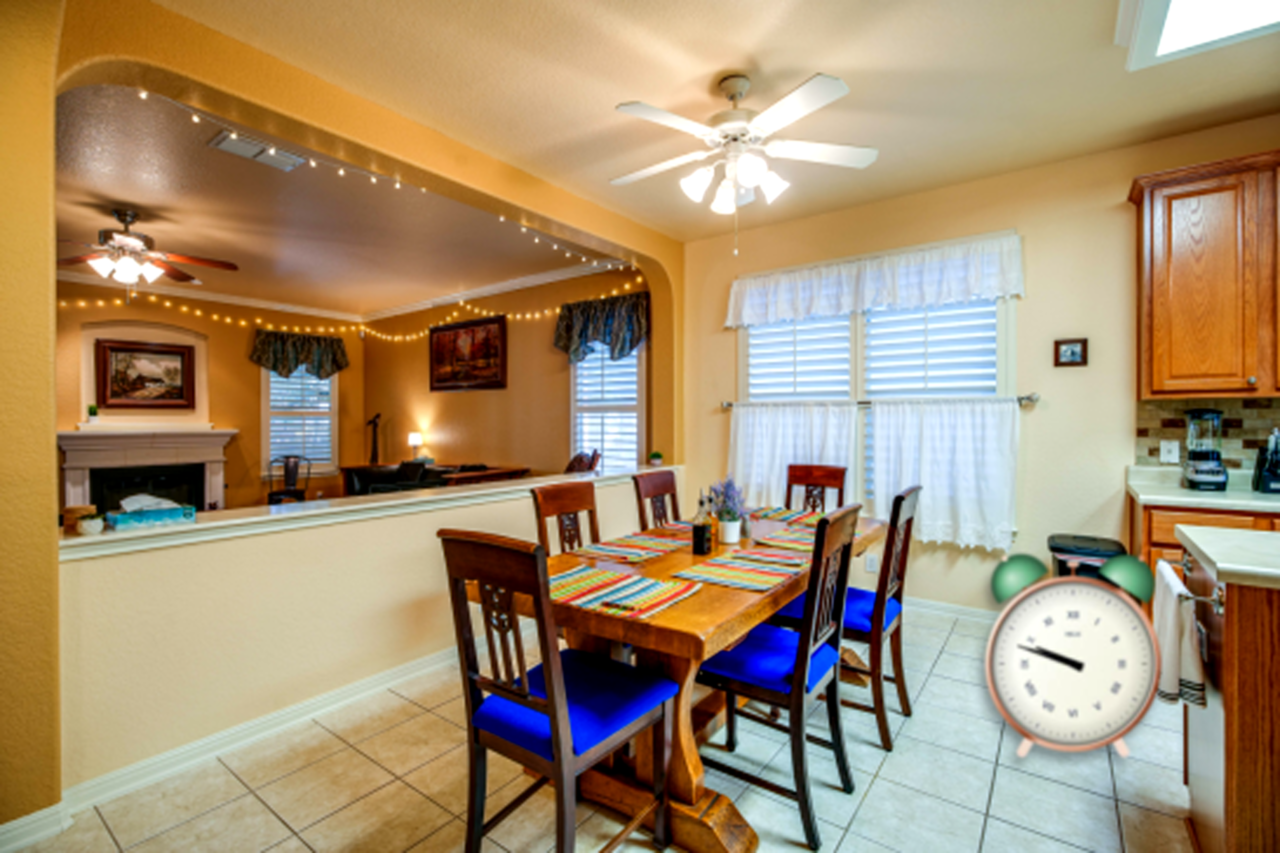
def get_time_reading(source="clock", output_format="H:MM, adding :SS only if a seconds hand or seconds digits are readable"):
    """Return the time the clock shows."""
9:48
